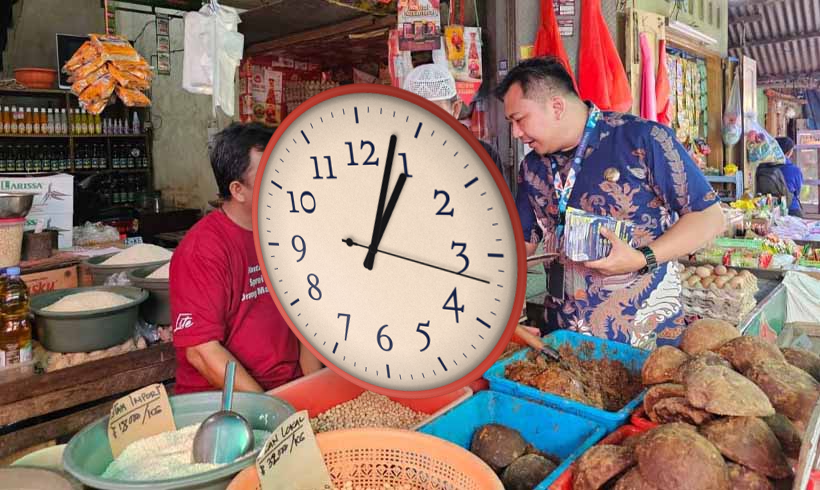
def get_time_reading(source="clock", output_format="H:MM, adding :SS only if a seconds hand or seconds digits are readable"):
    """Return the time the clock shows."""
1:03:17
